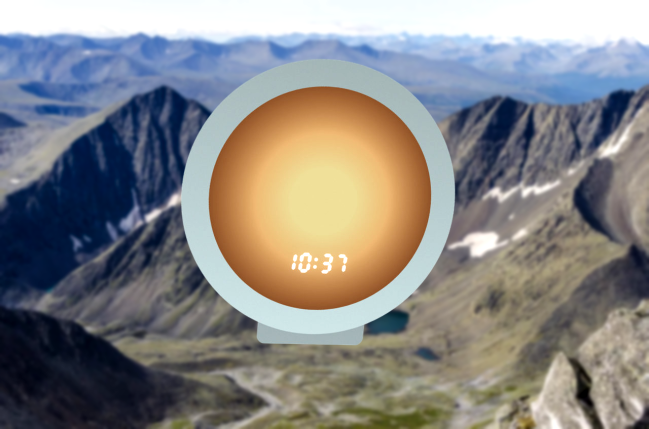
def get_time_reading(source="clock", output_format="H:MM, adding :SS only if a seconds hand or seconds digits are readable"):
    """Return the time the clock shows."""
10:37
